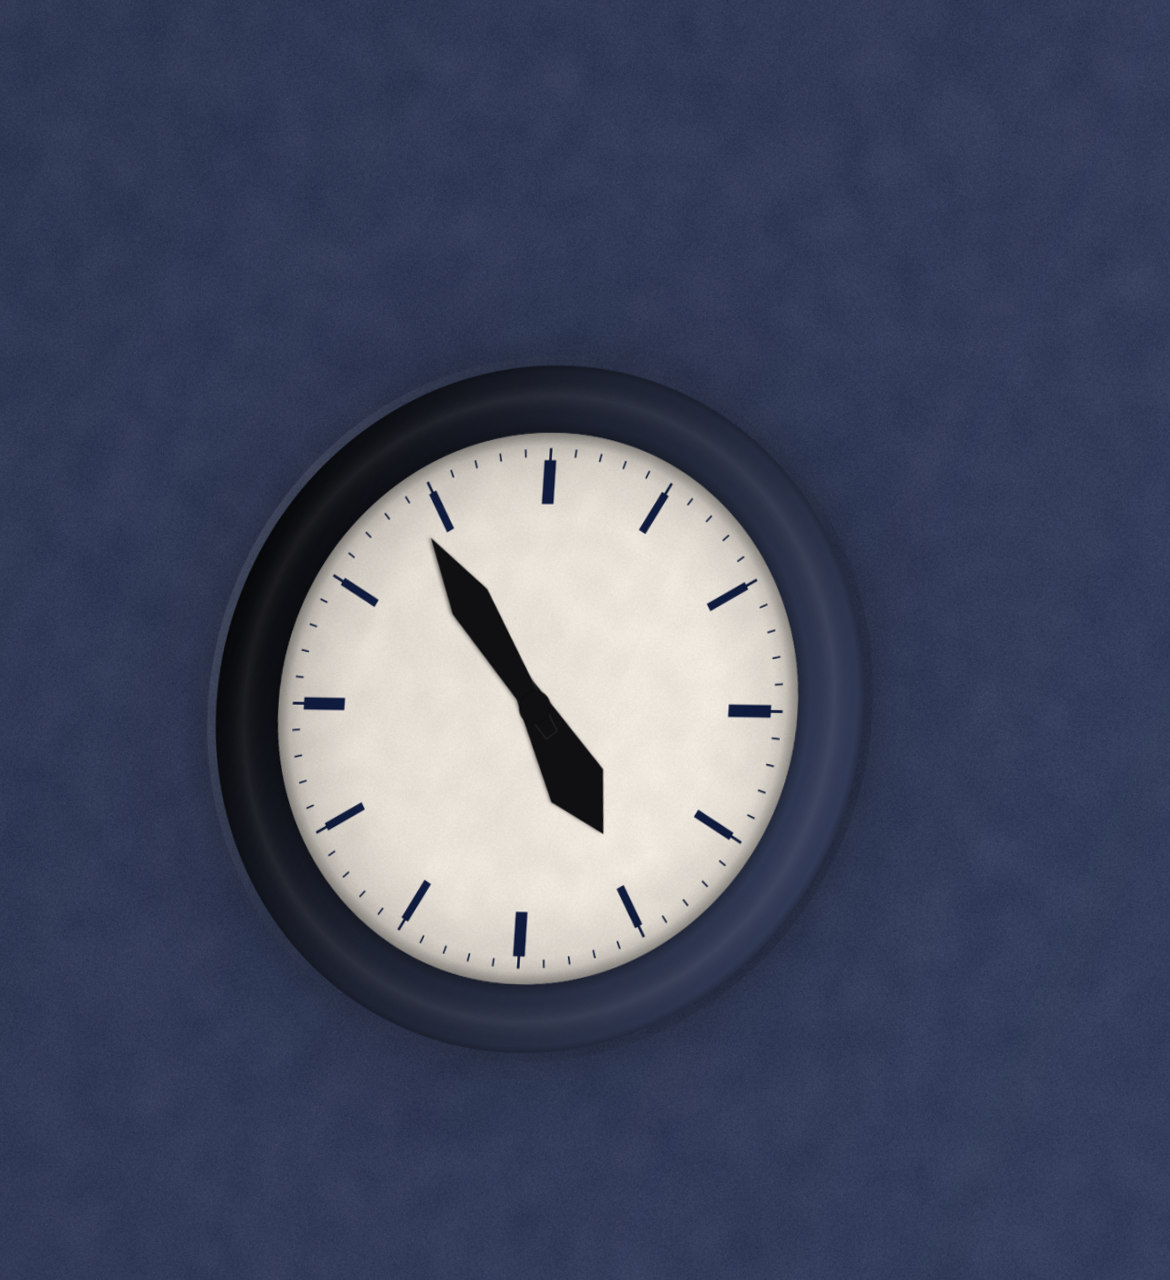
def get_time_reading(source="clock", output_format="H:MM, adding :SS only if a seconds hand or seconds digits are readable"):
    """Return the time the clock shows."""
4:54
